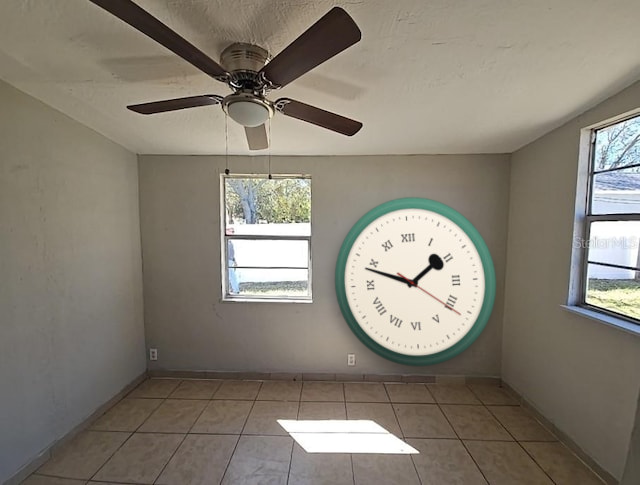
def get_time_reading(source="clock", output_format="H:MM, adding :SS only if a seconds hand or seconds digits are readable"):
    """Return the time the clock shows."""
1:48:21
